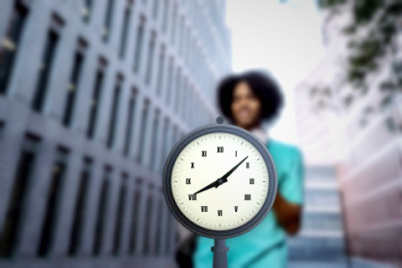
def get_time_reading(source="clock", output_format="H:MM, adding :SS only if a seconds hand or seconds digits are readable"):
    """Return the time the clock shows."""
8:08
